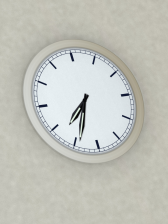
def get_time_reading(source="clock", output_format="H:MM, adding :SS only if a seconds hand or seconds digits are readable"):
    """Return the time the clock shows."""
7:34
